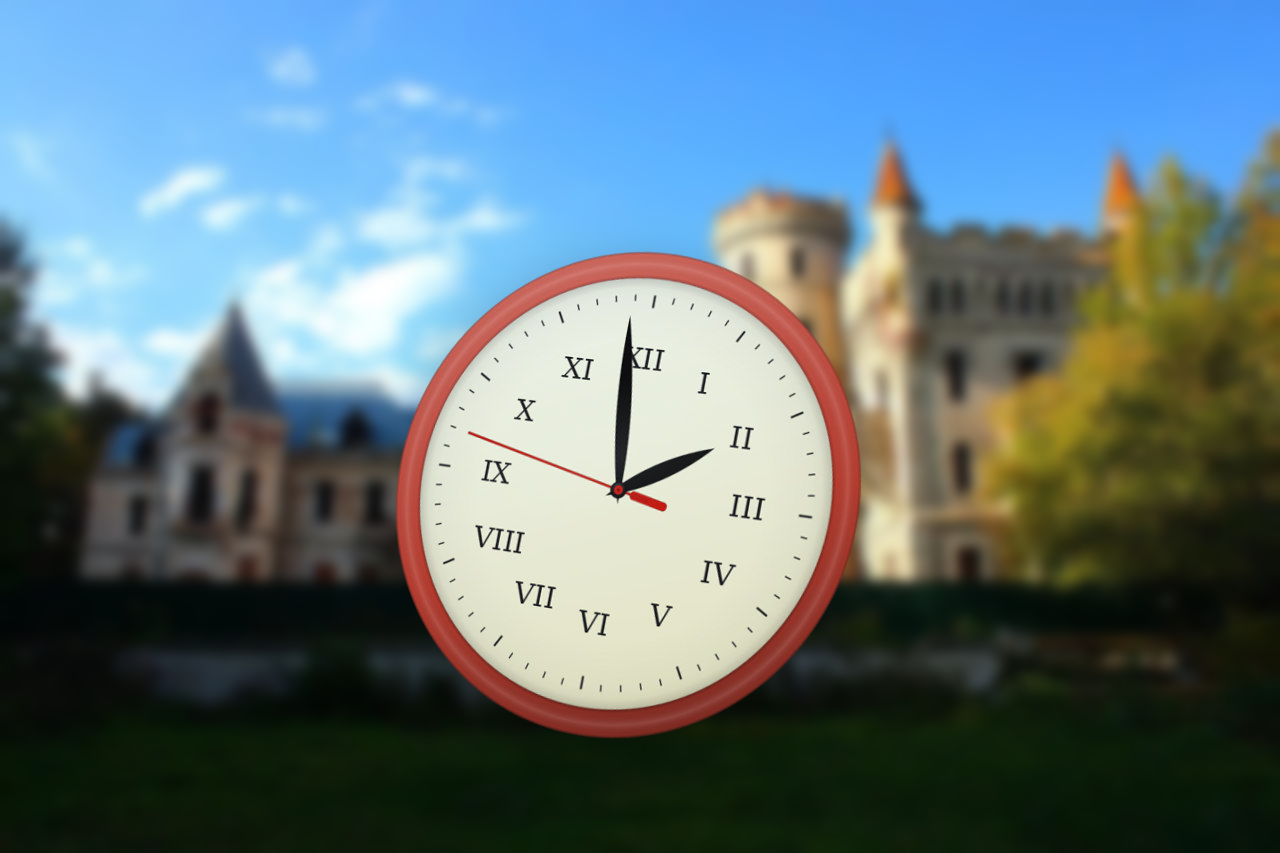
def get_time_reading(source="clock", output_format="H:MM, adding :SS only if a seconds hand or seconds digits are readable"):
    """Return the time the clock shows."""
1:58:47
